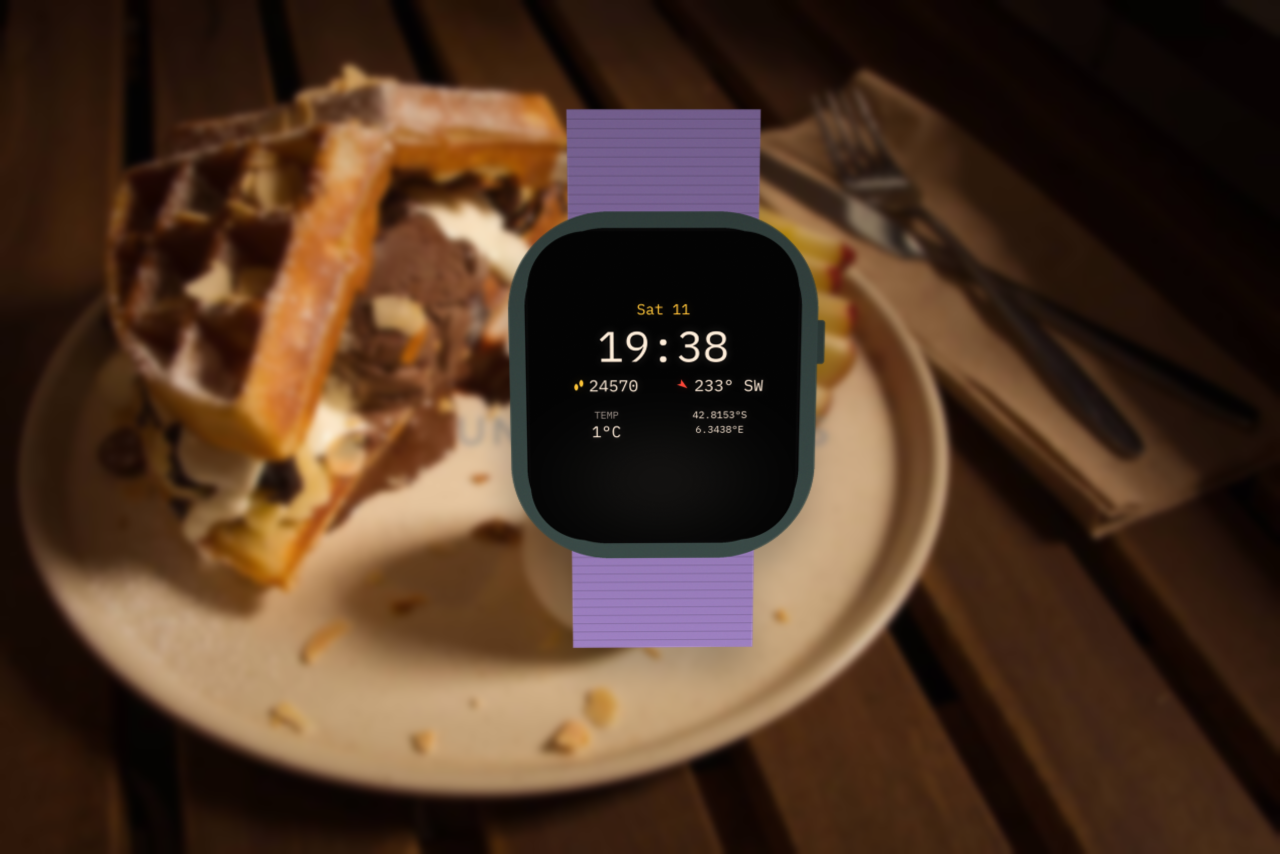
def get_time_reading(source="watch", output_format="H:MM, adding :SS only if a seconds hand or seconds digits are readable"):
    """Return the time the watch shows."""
19:38
